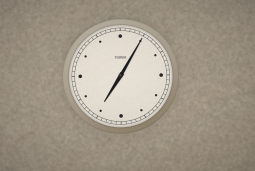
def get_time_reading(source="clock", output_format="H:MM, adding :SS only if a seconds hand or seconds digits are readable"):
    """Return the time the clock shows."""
7:05
